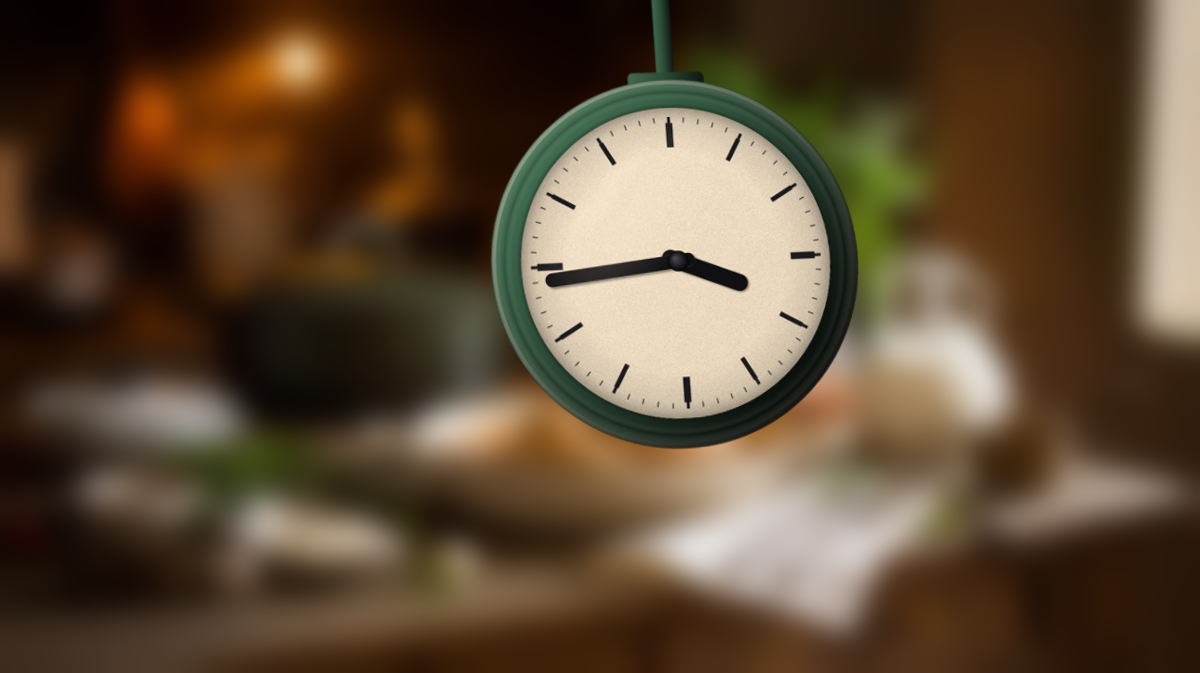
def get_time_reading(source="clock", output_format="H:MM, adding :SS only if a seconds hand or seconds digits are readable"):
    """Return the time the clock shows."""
3:44
